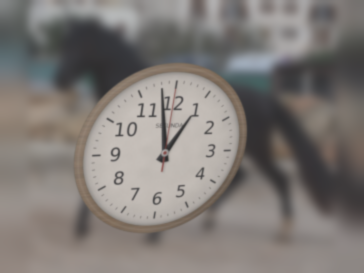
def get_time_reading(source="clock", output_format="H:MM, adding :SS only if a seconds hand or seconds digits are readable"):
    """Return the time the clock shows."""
12:58:00
